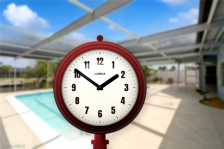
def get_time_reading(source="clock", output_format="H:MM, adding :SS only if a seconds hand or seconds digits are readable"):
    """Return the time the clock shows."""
1:51
